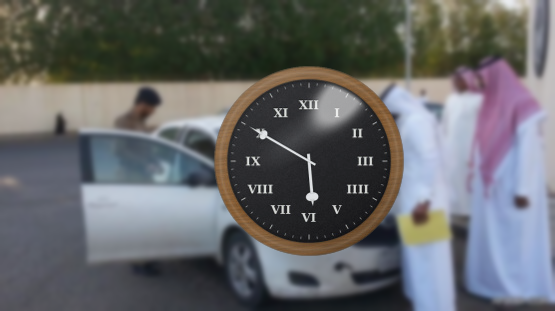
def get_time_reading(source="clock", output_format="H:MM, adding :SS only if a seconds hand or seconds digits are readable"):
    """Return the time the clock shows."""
5:50
